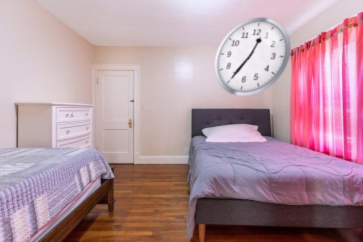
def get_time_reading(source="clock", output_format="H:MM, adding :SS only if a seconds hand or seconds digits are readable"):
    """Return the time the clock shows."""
12:35
